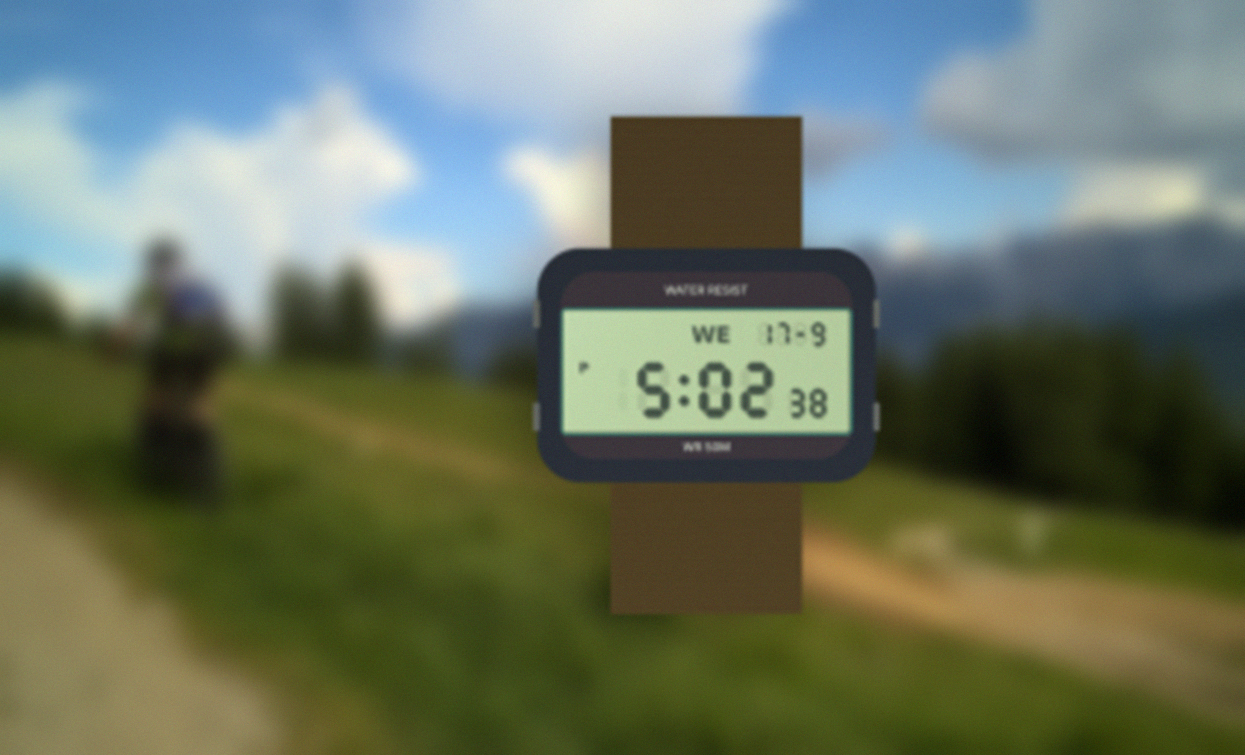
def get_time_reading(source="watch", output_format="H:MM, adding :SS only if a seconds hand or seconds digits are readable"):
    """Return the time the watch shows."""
5:02:38
